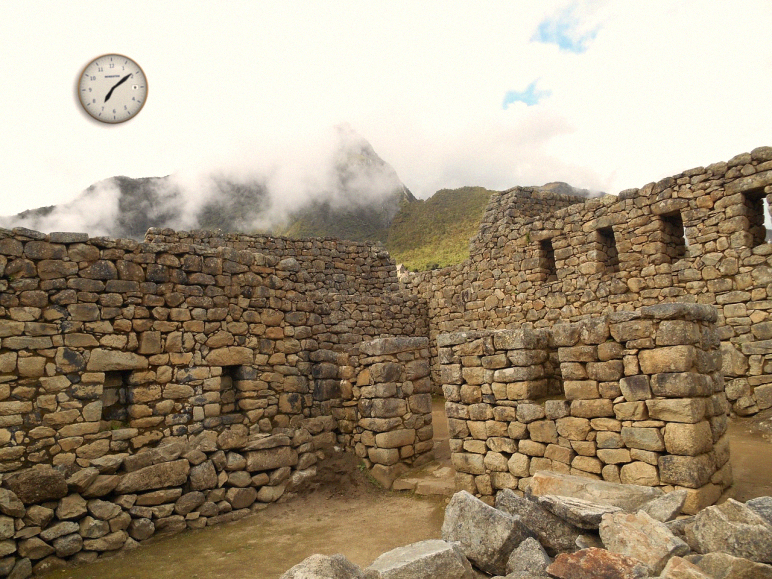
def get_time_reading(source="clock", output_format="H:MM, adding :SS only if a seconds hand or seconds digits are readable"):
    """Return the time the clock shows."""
7:09
